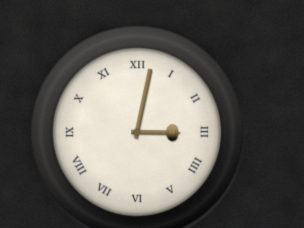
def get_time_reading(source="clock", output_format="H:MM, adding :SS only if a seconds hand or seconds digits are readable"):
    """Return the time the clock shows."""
3:02
